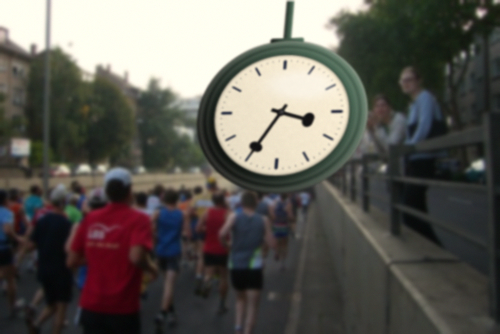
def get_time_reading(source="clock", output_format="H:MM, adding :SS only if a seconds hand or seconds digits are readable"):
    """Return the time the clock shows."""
3:35
